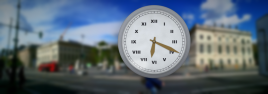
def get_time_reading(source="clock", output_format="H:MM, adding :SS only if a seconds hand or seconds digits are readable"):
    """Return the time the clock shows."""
6:19
